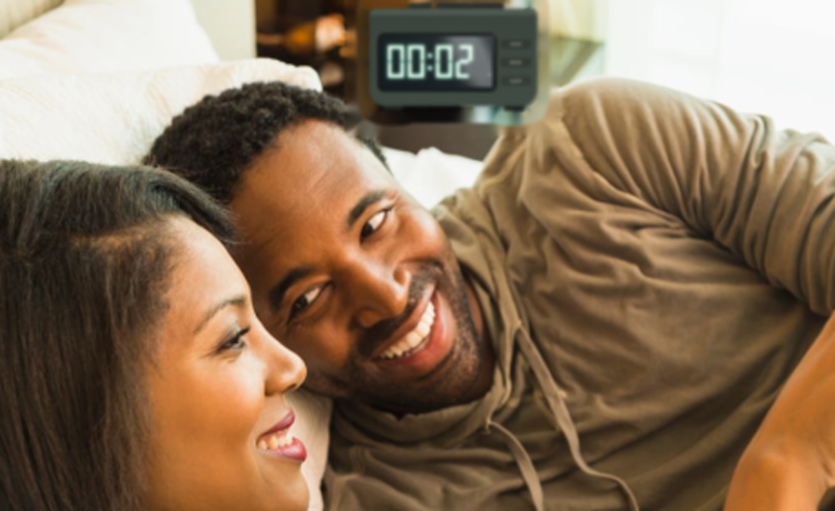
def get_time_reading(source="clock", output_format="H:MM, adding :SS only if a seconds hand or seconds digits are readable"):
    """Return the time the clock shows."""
0:02
